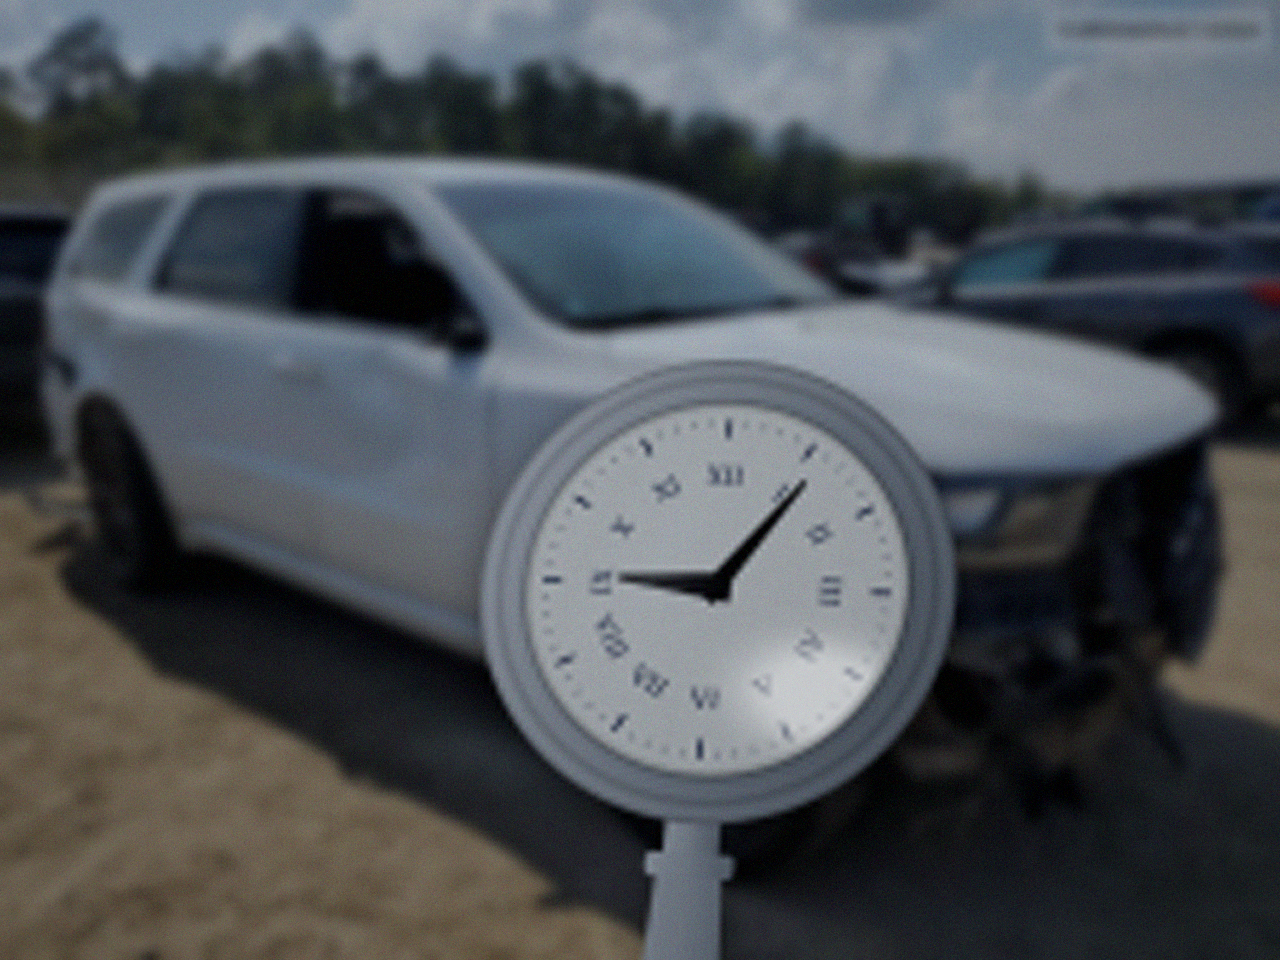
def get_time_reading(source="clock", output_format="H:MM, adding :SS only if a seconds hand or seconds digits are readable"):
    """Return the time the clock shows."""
9:06
